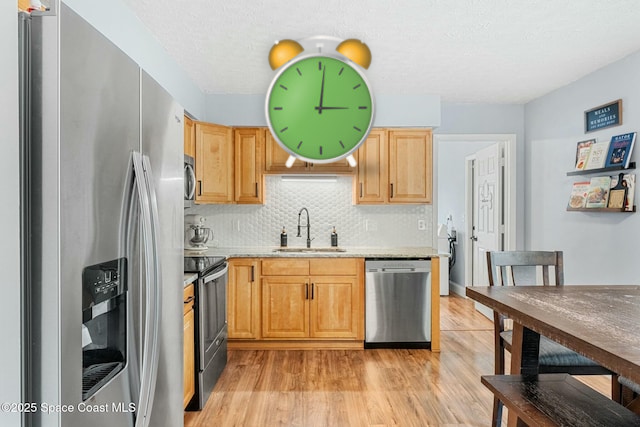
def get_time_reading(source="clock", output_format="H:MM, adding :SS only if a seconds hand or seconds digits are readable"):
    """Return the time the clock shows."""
3:01
